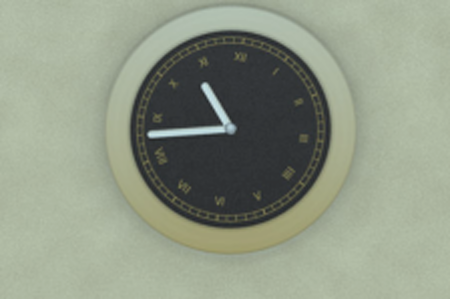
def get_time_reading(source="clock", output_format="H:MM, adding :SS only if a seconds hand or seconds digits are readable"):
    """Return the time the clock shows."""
10:43
